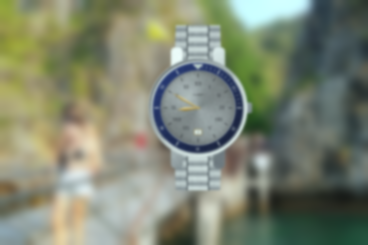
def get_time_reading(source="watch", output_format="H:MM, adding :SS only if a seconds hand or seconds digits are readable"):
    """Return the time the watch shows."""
8:50
